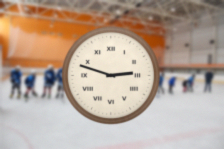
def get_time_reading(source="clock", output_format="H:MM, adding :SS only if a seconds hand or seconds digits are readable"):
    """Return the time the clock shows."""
2:48
